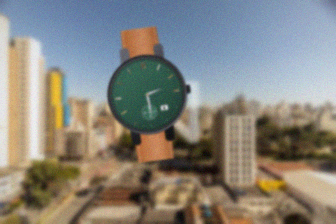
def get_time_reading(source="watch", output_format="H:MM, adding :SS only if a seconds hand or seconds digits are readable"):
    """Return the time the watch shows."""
2:29
